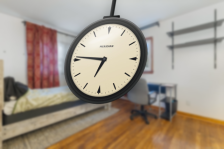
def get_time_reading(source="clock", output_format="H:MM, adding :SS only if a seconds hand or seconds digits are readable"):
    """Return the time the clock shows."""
6:46
